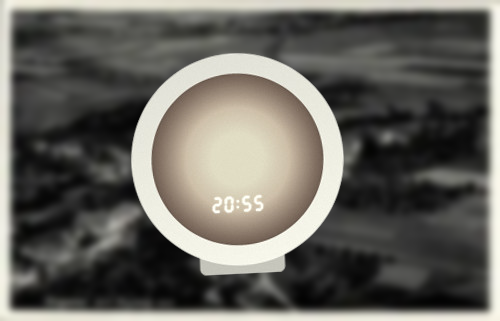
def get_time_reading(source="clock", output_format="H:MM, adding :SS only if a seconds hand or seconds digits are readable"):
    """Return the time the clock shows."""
20:55
